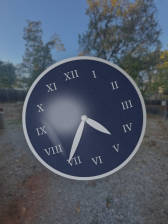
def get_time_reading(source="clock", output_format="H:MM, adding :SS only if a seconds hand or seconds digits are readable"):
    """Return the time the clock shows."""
4:36
